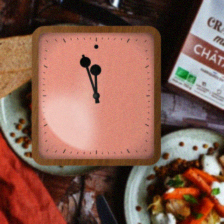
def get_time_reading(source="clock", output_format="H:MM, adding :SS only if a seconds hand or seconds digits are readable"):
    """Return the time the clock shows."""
11:57
